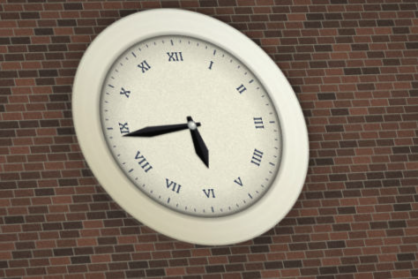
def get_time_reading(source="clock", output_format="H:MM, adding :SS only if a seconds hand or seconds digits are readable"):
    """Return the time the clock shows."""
5:44
